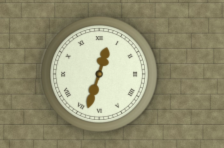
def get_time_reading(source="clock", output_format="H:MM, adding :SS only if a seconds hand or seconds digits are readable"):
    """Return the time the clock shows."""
12:33
